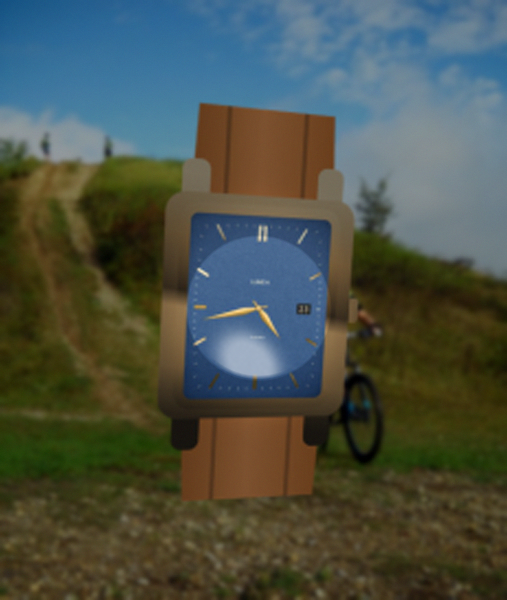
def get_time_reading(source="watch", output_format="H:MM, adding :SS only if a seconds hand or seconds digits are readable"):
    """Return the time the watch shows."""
4:43
